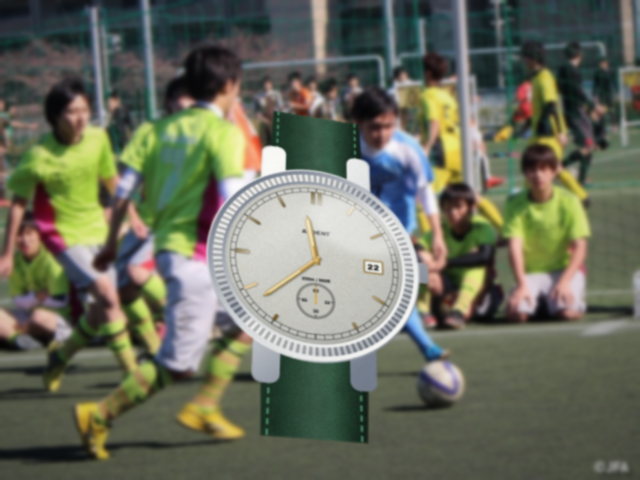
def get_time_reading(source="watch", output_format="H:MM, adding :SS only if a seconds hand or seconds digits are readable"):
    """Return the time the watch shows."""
11:38
